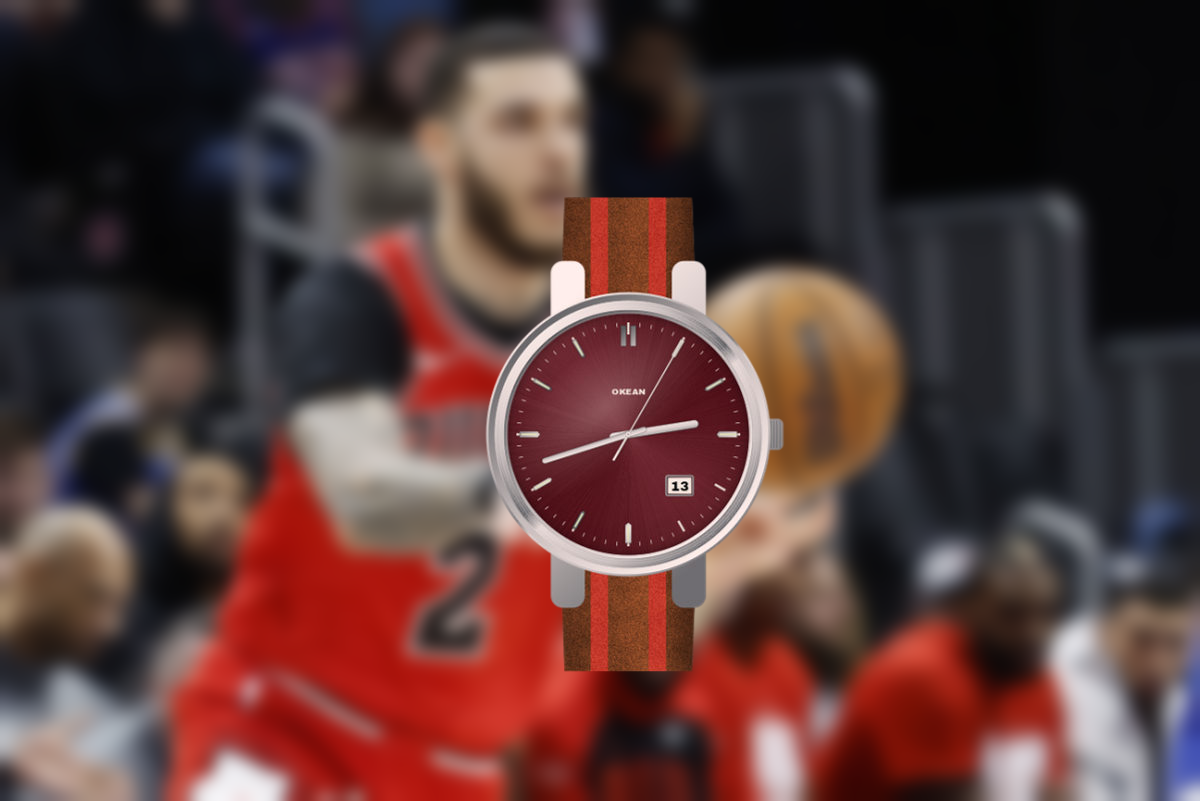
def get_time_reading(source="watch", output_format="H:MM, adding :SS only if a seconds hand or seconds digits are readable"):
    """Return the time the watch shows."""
2:42:05
